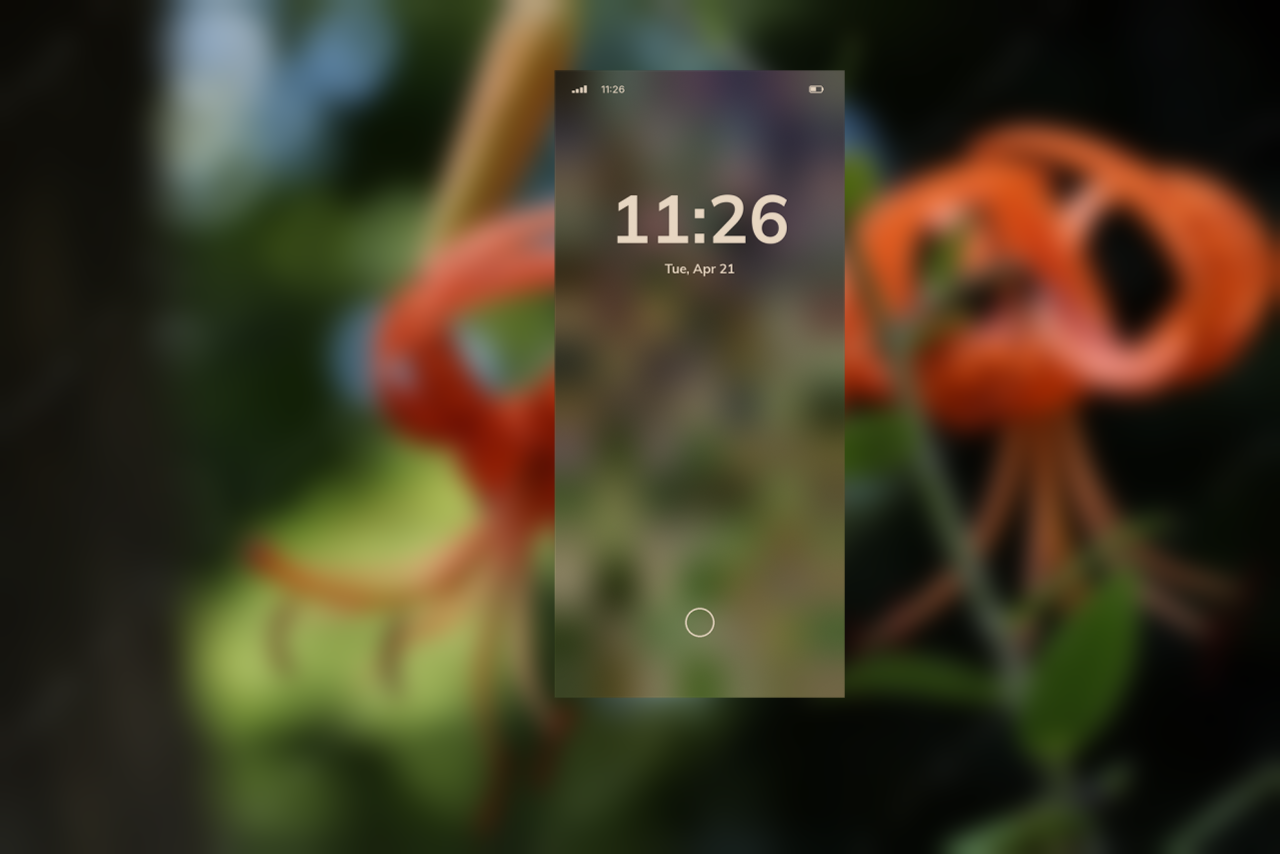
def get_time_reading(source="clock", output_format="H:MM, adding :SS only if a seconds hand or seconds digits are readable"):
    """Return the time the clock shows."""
11:26
